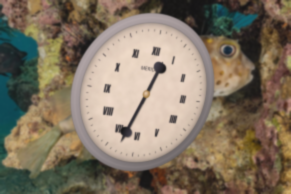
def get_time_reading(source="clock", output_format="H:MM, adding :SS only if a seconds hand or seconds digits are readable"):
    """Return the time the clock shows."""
12:33
